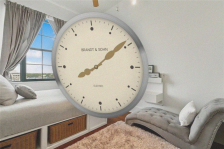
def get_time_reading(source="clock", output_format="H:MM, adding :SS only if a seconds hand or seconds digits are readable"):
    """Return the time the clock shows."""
8:09
